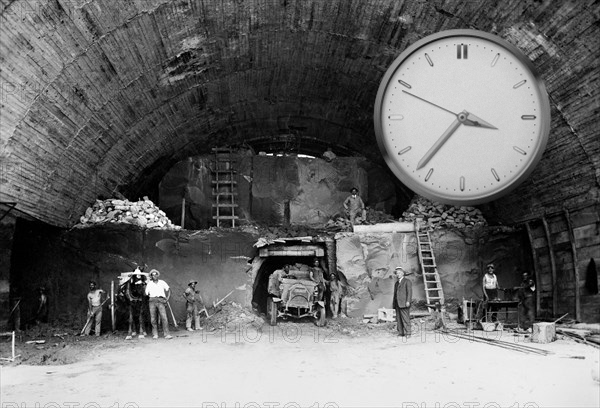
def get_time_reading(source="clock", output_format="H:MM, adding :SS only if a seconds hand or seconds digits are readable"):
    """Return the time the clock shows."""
3:36:49
